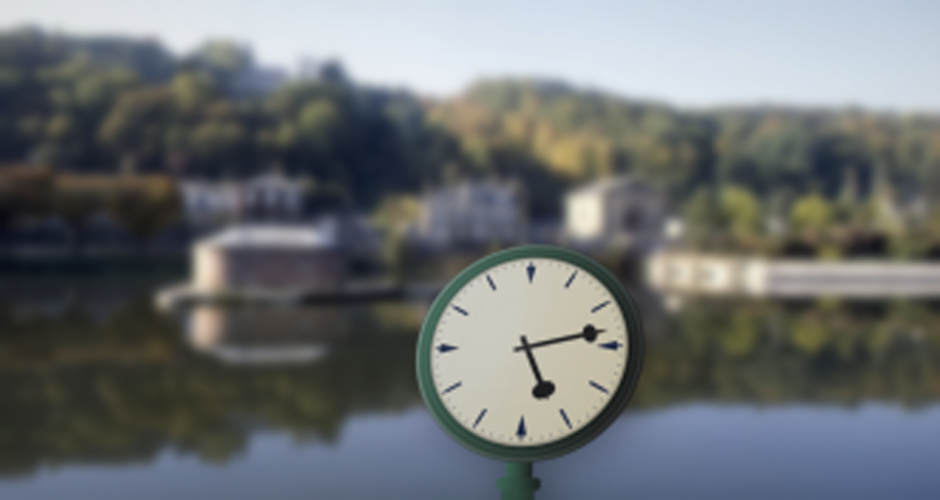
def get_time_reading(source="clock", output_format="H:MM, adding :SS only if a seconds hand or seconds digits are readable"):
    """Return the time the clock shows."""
5:13
